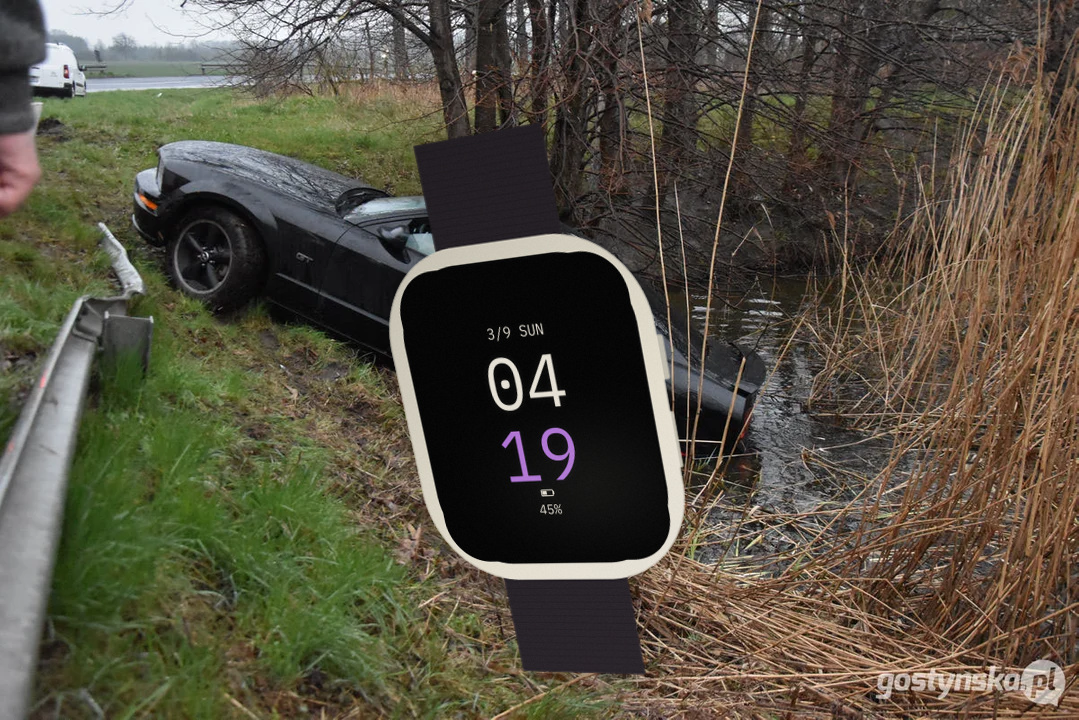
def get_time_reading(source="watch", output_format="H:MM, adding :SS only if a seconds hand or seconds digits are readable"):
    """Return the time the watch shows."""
4:19
